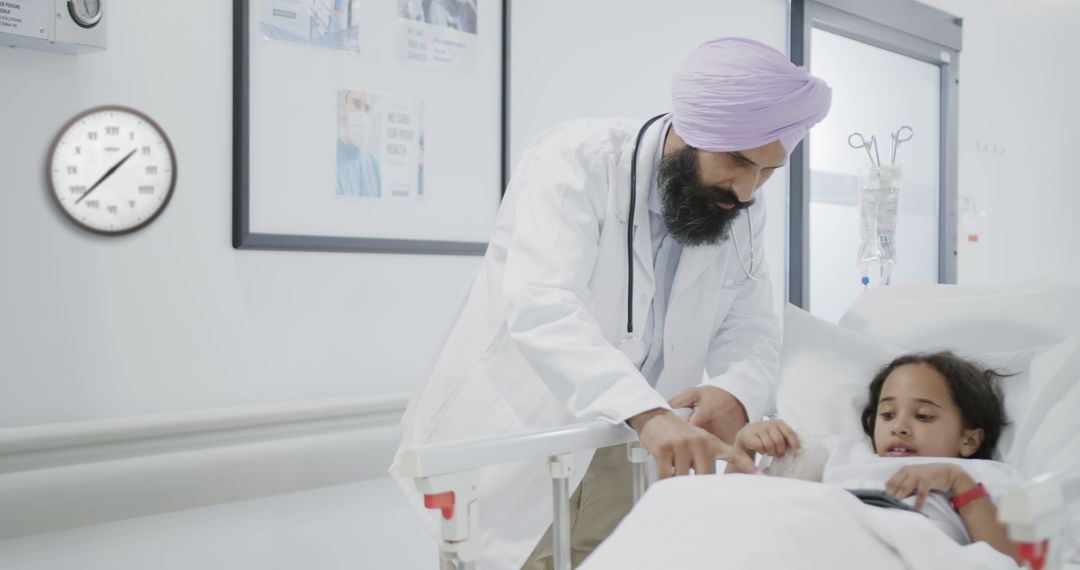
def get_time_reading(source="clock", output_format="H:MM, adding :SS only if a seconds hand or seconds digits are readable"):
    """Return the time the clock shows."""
1:38
